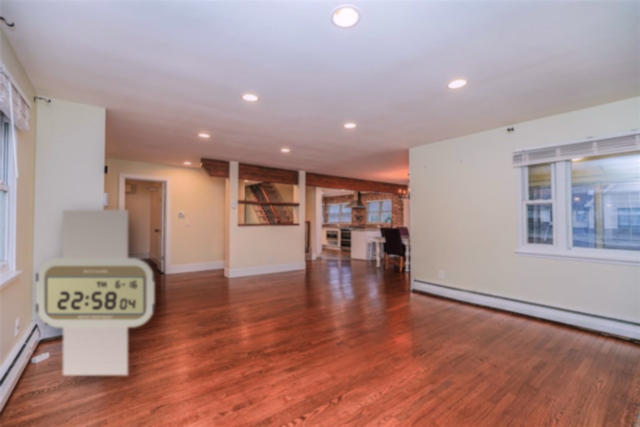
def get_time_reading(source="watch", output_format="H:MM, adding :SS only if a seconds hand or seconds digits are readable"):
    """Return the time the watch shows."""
22:58
